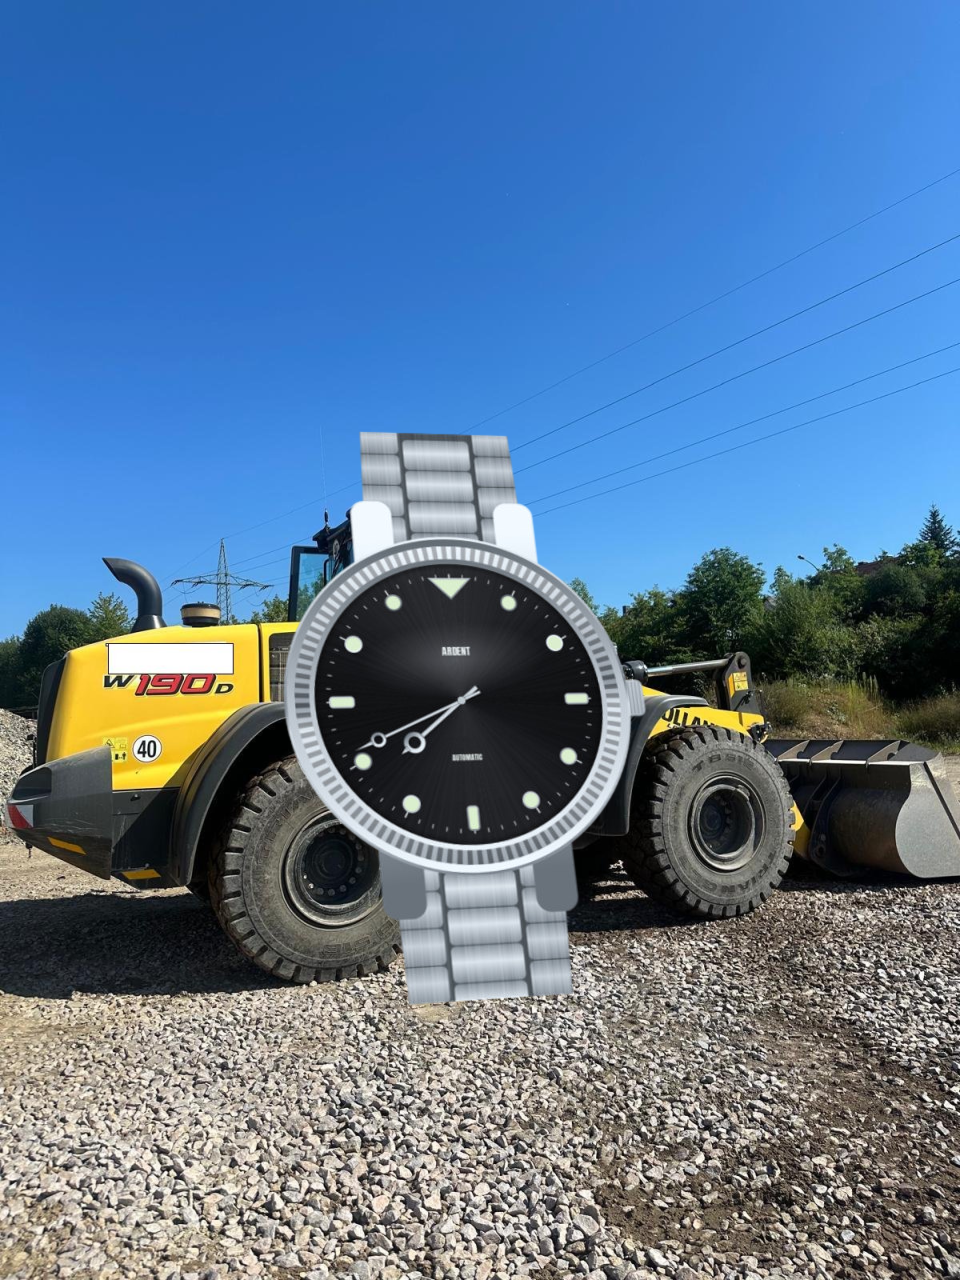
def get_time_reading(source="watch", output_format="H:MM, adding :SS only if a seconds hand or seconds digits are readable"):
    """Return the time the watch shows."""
7:41
